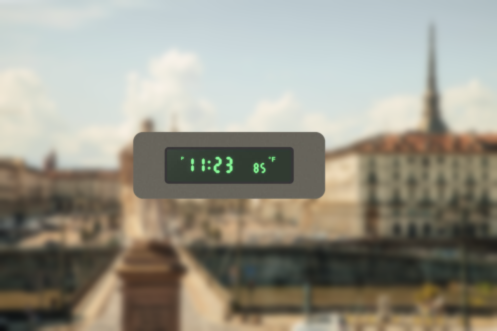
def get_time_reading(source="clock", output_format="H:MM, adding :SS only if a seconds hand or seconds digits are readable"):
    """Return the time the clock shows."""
11:23
